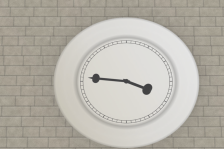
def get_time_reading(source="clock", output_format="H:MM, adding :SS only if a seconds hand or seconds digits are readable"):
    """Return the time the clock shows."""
3:46
